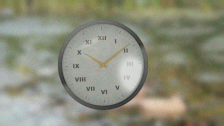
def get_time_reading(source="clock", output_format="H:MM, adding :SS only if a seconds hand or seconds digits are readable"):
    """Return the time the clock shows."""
10:09
